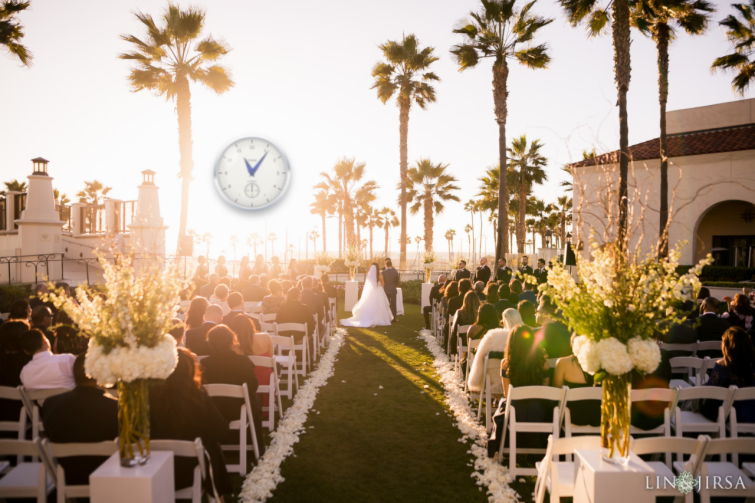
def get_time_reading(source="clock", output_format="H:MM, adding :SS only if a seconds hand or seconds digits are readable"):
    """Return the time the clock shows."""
11:06
